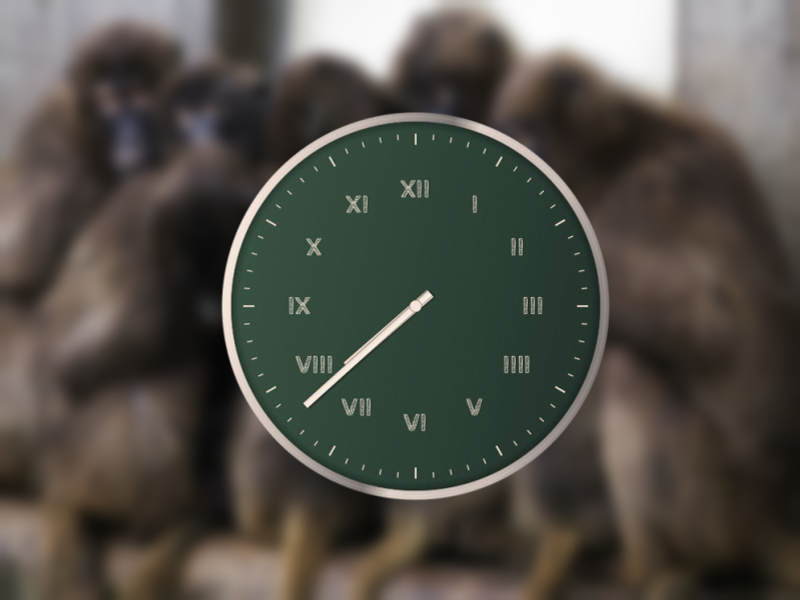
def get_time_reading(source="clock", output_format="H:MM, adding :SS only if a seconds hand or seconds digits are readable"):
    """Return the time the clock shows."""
7:38
